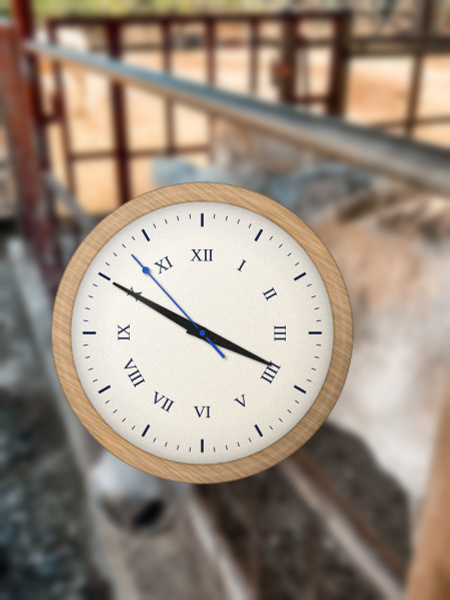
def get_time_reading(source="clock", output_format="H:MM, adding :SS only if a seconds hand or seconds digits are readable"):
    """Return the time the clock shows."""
3:49:53
